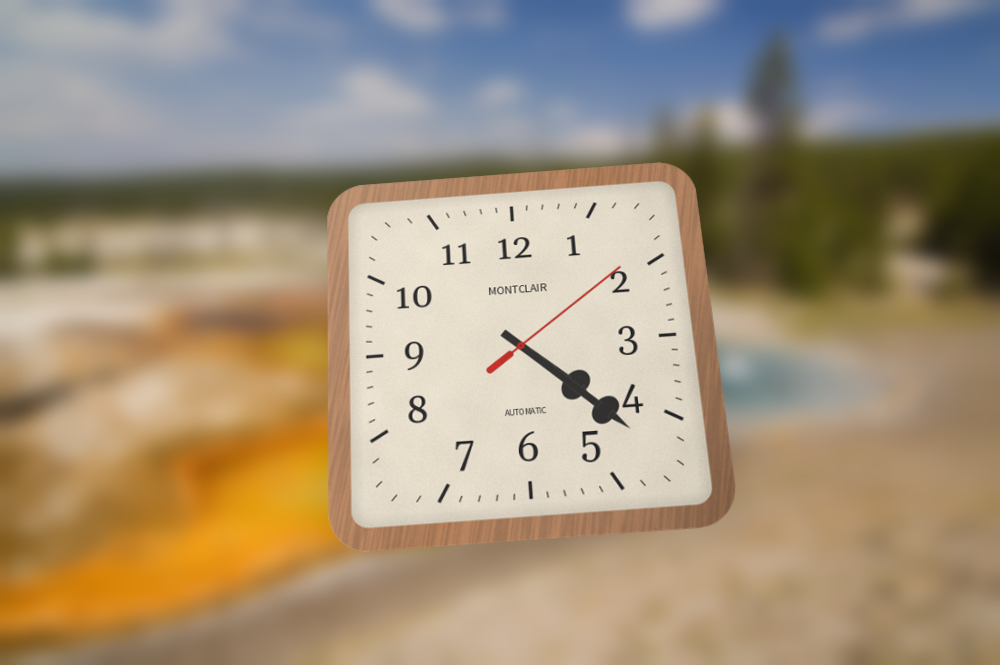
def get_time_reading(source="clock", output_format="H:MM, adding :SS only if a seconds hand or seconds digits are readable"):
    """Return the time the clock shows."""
4:22:09
